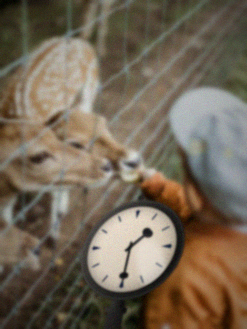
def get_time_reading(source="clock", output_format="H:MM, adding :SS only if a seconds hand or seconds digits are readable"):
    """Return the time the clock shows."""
1:30
